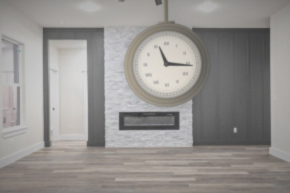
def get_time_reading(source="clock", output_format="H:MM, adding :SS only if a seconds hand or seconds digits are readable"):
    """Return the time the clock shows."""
11:16
